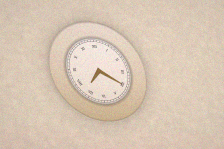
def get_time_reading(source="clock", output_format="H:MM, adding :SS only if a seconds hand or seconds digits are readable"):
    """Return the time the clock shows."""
7:20
